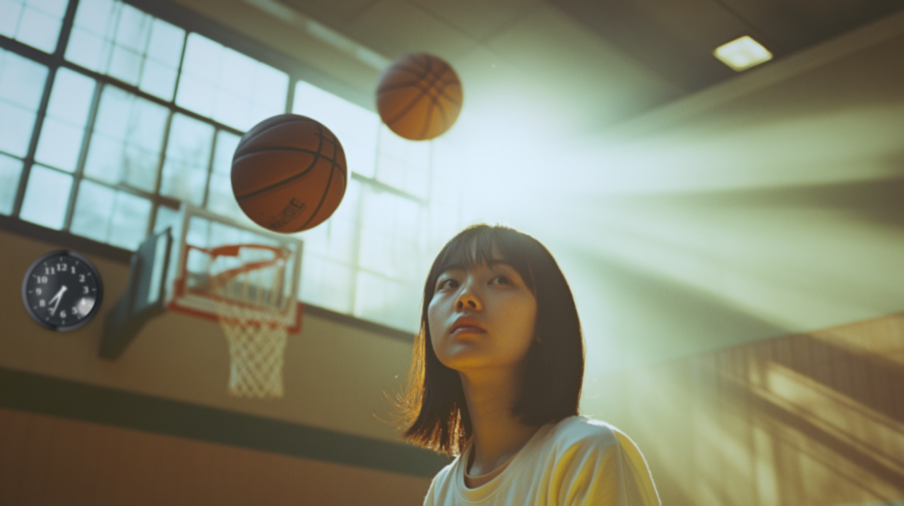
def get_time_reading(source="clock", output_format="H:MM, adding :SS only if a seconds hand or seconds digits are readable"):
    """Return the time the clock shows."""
7:34
